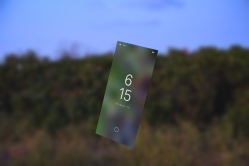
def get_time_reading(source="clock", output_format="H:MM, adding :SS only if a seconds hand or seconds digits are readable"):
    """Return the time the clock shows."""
6:15
